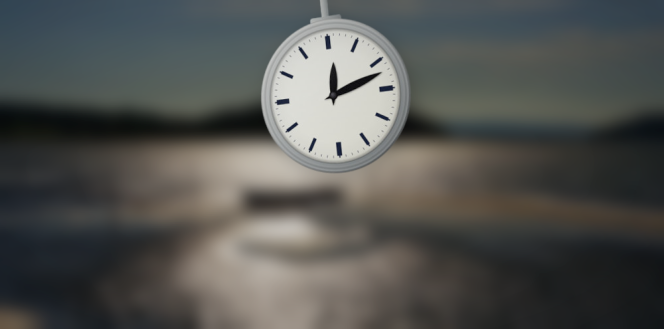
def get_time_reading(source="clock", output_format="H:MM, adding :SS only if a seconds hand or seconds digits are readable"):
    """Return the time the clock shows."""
12:12
